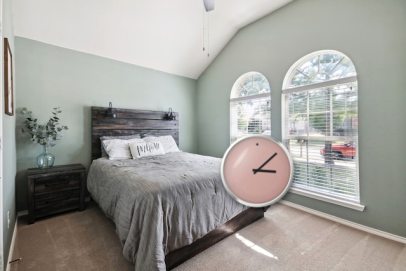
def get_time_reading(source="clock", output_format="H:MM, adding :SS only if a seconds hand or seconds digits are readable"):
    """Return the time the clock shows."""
3:08
